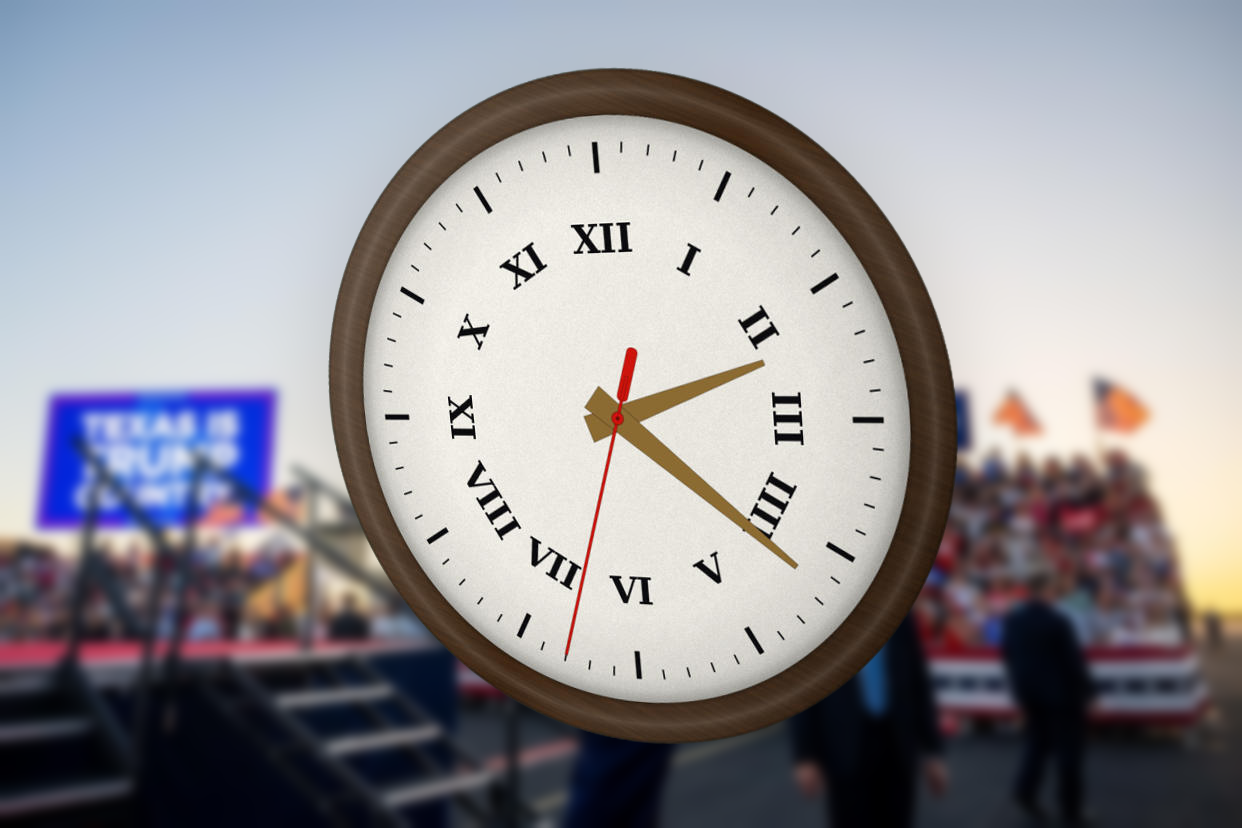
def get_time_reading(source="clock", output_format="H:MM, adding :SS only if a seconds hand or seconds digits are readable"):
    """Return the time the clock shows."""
2:21:33
